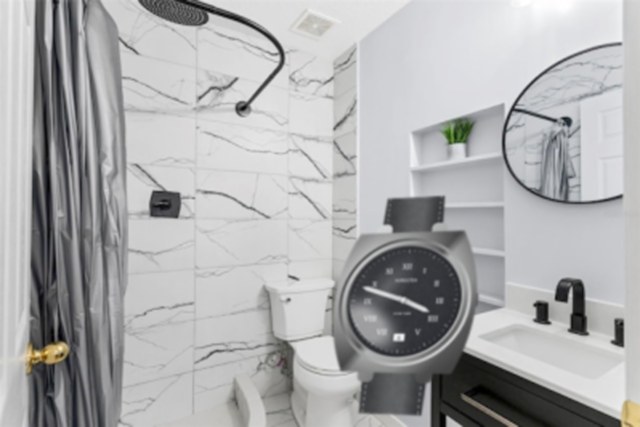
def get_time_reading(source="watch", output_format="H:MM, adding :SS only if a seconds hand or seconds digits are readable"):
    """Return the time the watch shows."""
3:48
